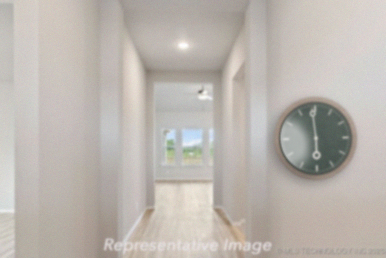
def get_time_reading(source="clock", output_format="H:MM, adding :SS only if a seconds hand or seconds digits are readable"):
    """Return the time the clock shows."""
5:59
